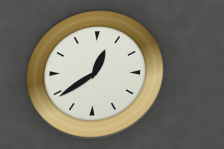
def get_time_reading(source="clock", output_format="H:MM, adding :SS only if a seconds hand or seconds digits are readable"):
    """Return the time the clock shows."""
12:39
